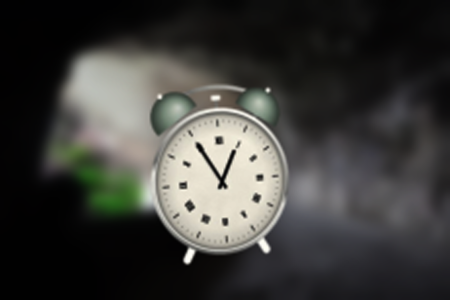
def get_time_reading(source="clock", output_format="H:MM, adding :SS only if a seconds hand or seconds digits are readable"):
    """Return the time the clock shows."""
12:55
